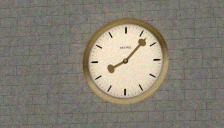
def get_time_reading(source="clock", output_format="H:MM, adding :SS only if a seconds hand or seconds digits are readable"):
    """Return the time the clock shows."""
8:07
